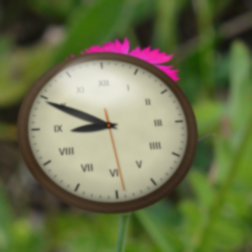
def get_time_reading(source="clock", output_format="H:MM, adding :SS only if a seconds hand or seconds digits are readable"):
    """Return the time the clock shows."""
8:49:29
